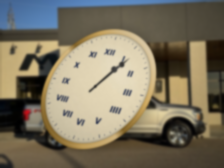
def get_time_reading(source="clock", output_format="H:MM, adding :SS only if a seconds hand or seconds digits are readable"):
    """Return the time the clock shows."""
1:06
